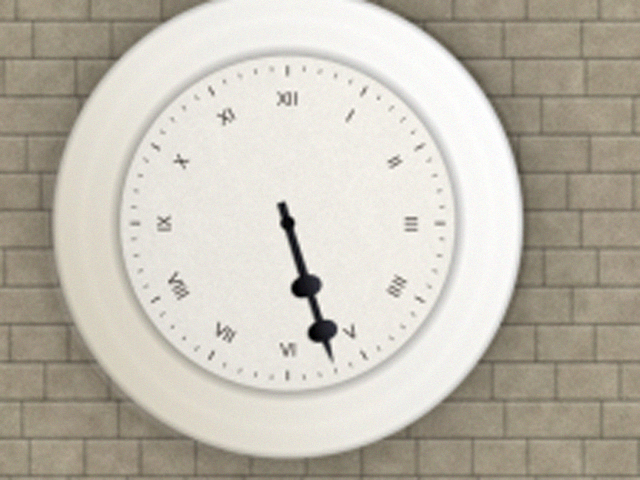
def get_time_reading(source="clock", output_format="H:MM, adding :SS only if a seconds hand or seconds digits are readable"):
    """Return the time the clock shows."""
5:27
